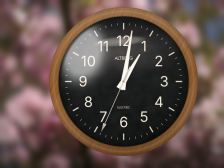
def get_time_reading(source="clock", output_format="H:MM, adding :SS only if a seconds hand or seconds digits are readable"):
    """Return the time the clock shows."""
1:01:34
